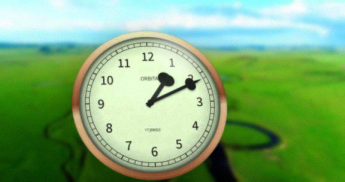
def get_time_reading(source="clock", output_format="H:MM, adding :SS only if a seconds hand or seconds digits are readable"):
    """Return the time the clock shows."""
1:11
